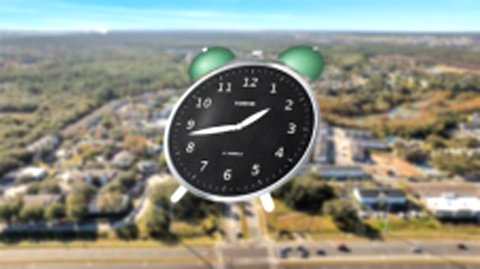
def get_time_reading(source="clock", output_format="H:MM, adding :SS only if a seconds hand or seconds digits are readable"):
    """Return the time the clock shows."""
1:43
